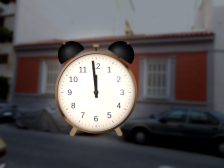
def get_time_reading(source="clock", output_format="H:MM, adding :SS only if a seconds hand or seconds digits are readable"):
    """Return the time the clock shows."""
11:59
